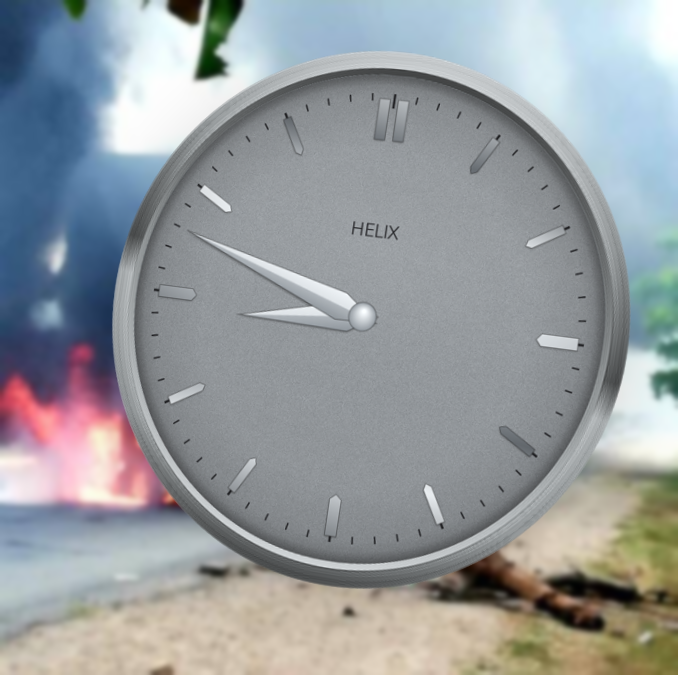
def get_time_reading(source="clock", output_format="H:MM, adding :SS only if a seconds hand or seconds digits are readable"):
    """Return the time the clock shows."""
8:48
